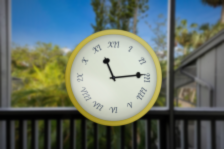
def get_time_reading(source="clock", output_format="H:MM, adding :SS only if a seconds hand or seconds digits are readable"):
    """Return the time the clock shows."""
11:14
